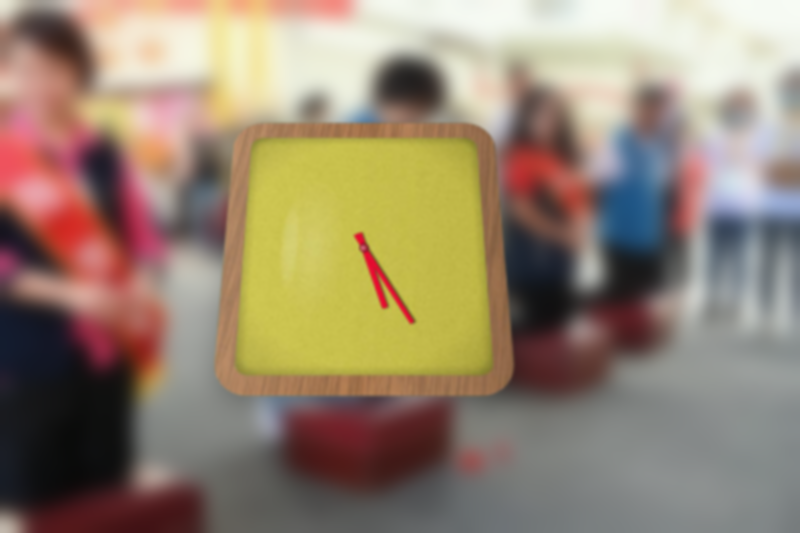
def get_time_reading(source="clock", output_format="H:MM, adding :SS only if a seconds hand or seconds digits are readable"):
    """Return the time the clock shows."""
5:25
